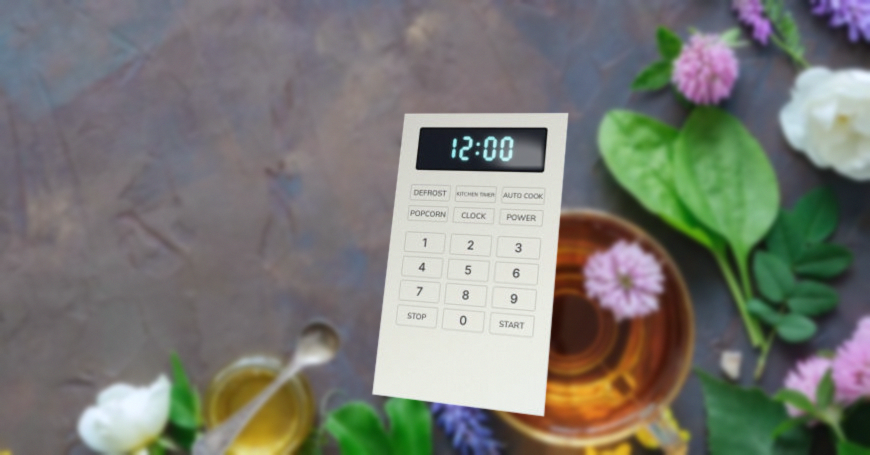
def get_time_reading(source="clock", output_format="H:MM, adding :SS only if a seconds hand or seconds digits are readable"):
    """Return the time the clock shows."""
12:00
